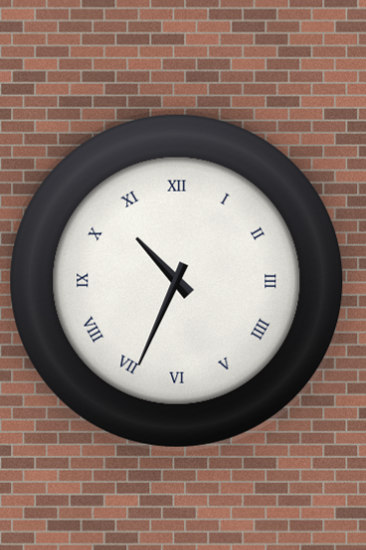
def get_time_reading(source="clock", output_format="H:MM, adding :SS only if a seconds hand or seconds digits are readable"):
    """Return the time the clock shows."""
10:34
